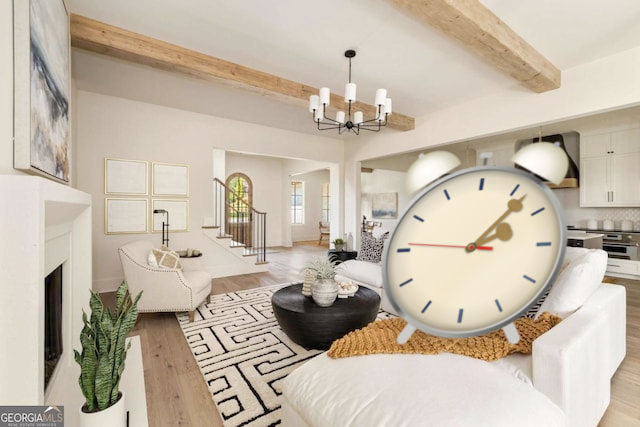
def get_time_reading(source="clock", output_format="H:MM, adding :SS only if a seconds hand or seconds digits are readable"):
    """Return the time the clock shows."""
2:06:46
